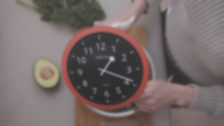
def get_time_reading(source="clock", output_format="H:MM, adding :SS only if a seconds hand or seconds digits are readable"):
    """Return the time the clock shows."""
1:19
